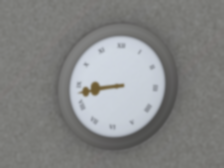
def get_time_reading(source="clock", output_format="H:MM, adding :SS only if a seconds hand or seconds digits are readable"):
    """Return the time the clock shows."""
8:43
